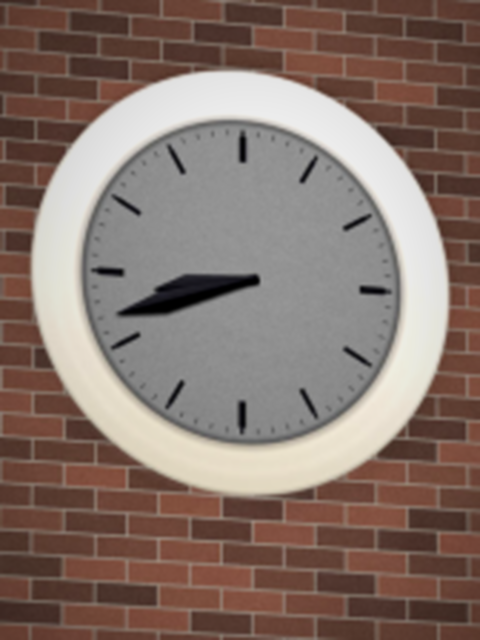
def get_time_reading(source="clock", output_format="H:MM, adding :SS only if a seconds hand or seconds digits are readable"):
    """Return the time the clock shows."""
8:42
